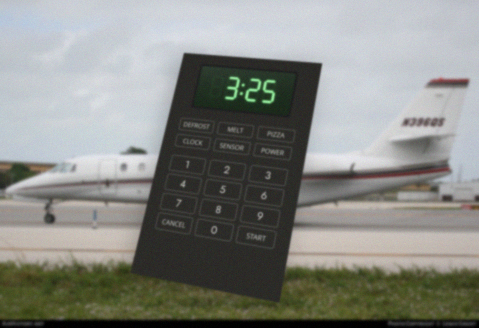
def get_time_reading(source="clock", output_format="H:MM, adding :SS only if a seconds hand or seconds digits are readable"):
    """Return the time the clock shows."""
3:25
